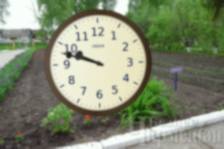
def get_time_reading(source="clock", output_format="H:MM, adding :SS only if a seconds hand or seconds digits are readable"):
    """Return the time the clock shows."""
9:48
